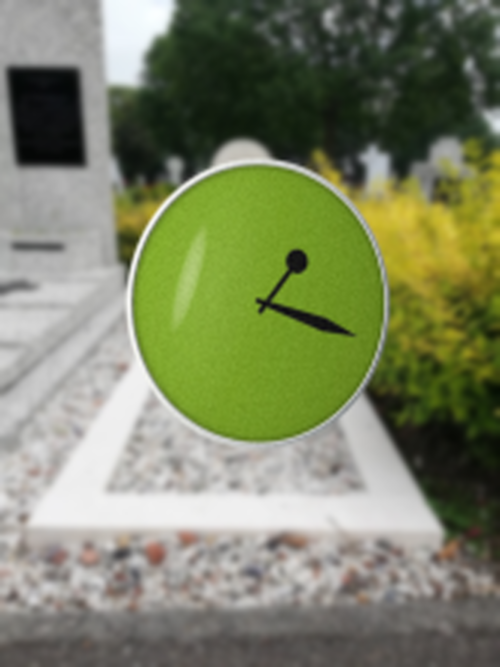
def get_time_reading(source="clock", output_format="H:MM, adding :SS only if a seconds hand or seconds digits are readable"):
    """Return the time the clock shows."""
1:18
